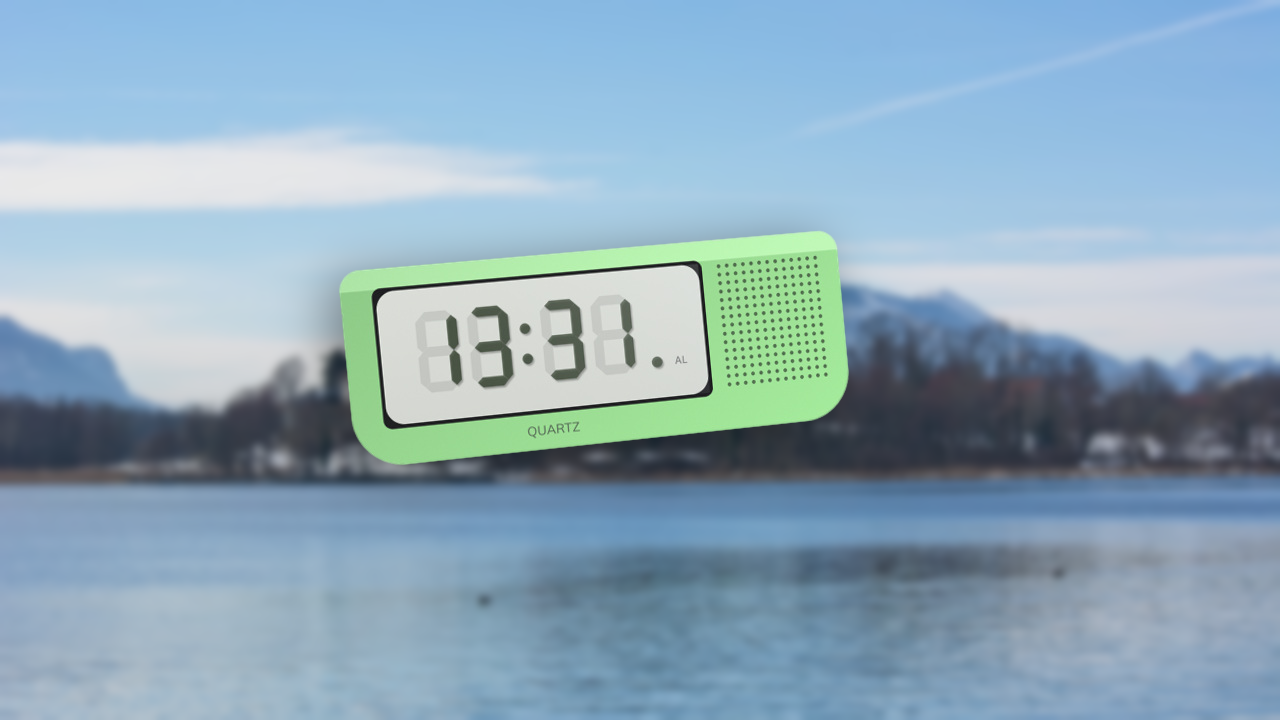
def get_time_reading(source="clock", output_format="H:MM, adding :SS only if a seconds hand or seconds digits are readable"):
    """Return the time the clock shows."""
13:31
